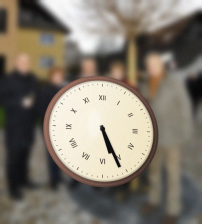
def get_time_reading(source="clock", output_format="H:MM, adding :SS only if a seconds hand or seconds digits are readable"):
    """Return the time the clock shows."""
5:26
